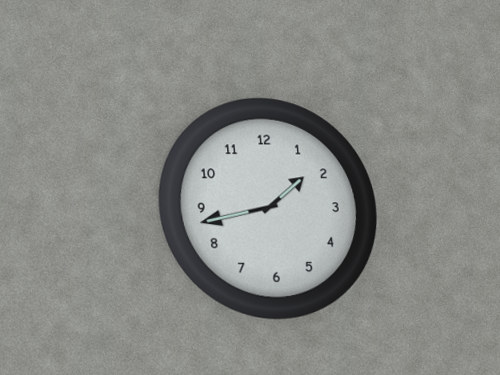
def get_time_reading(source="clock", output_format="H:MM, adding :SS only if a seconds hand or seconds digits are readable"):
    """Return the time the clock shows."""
1:43
